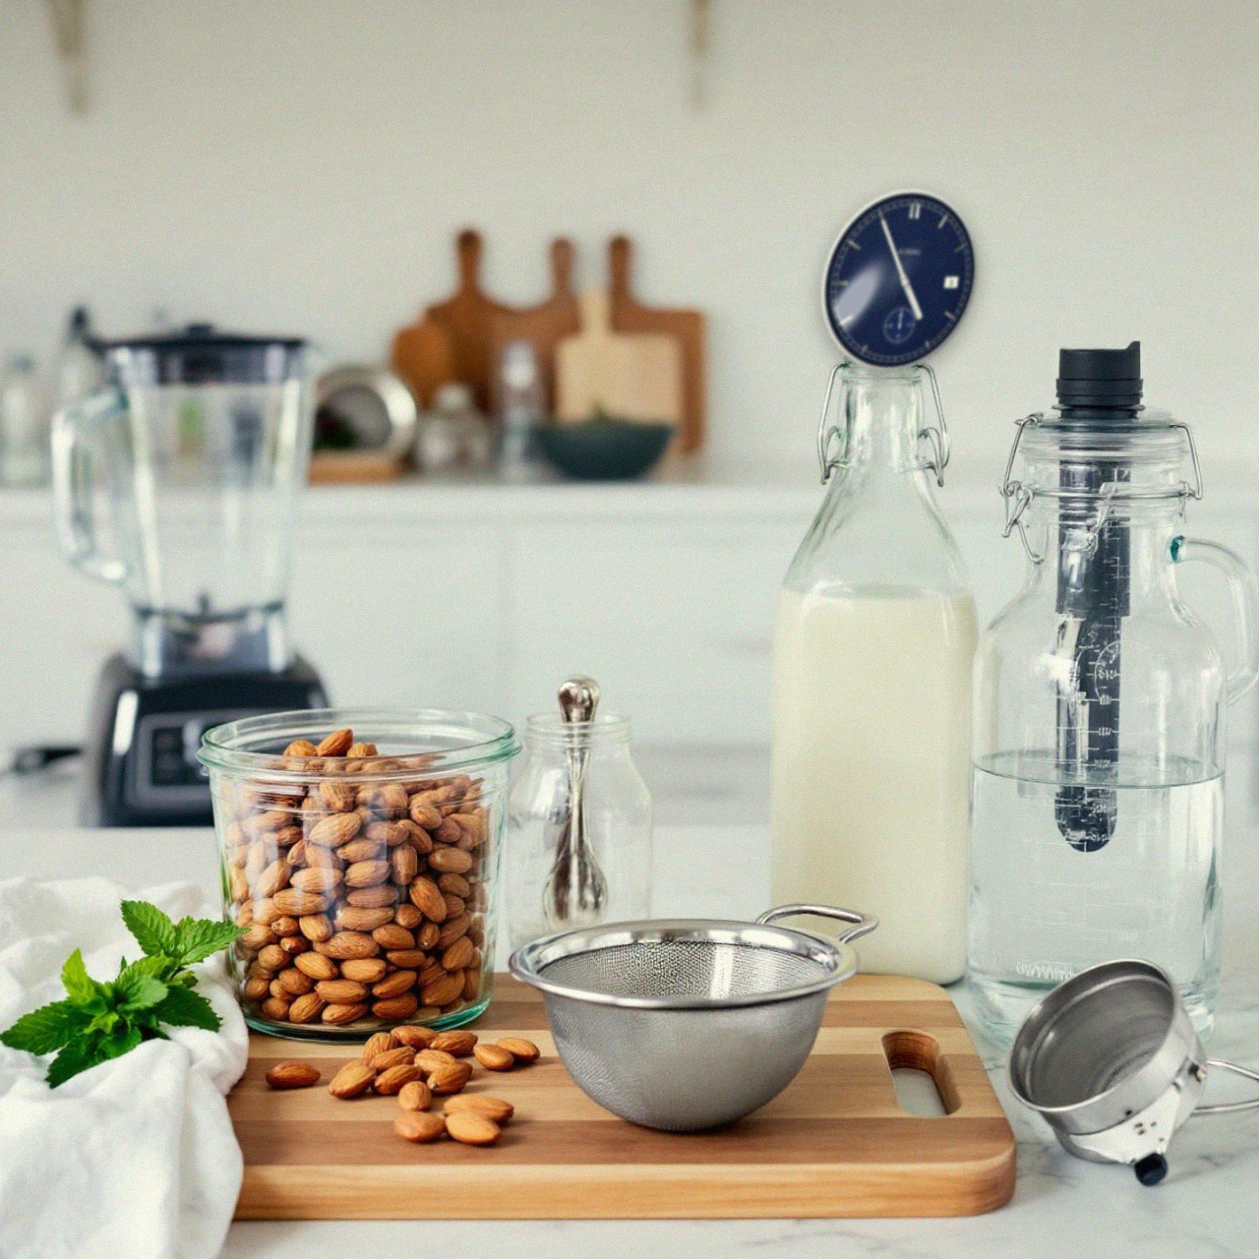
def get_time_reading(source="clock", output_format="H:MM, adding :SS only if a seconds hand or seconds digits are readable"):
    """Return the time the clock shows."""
4:55
